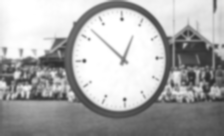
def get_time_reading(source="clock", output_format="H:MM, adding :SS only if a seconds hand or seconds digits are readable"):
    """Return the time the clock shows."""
12:52
